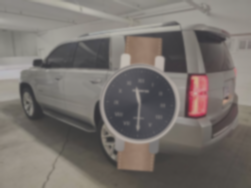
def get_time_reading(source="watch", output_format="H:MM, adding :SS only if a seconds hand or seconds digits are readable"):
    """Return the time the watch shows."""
11:30
